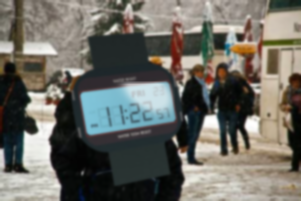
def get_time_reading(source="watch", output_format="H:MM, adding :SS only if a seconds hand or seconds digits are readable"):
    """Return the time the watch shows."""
11:22
